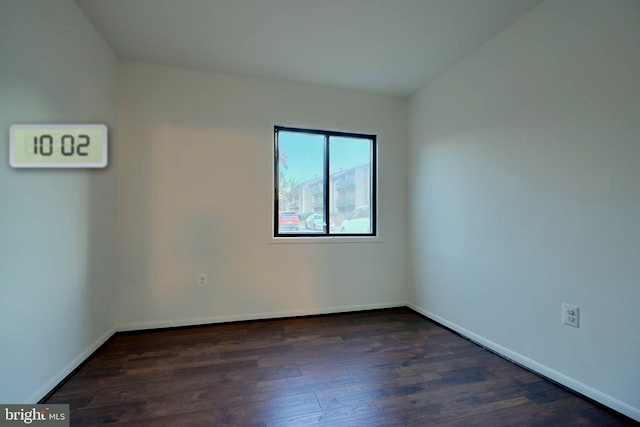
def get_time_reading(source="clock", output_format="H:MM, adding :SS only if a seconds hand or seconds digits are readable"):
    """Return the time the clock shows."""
10:02
